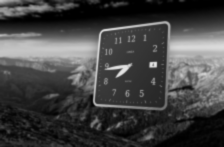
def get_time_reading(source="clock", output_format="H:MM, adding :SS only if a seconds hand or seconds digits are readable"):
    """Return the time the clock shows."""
7:44
